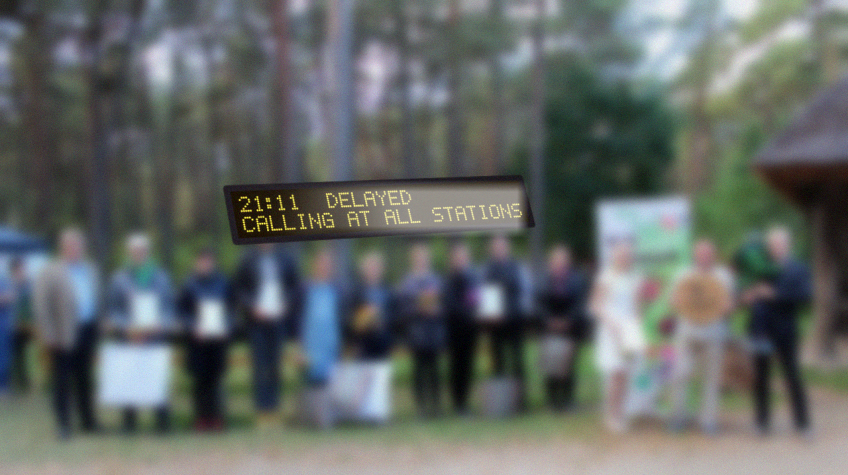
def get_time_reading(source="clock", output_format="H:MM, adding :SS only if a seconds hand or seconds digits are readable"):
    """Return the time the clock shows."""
21:11
